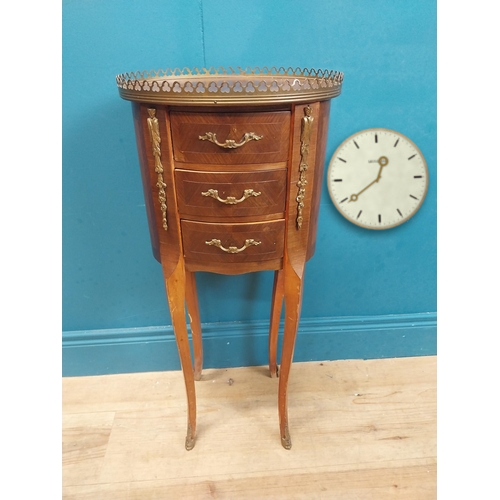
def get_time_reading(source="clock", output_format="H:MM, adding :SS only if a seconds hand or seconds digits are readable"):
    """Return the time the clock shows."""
12:39
